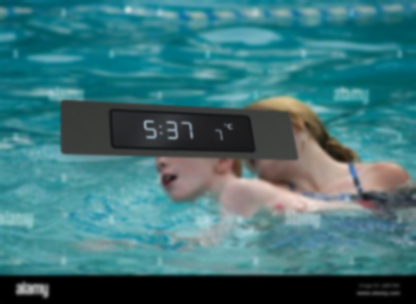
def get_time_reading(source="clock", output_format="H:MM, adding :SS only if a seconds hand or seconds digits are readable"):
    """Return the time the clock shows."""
5:37
